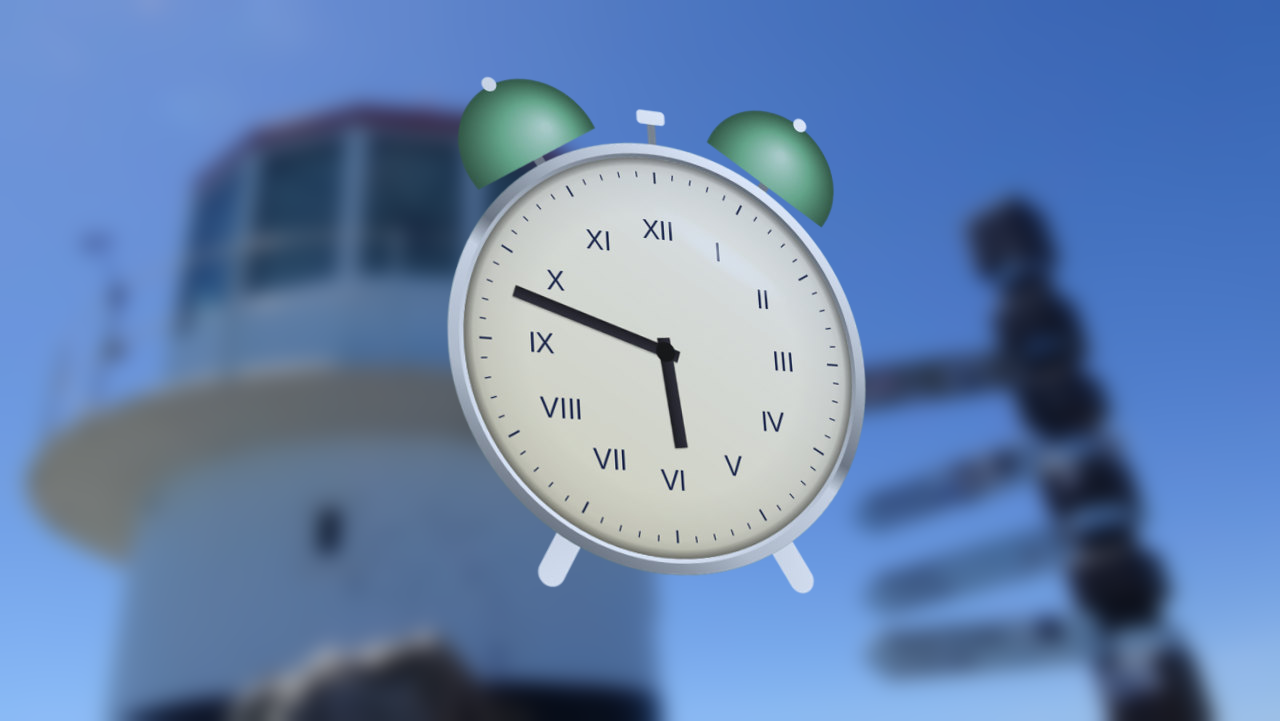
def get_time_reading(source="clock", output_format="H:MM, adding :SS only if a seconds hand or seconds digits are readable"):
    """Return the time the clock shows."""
5:48
